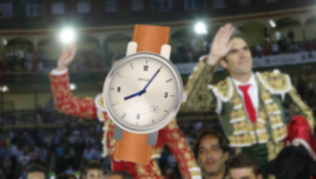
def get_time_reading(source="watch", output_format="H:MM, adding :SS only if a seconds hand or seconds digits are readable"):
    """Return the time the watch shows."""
8:05
